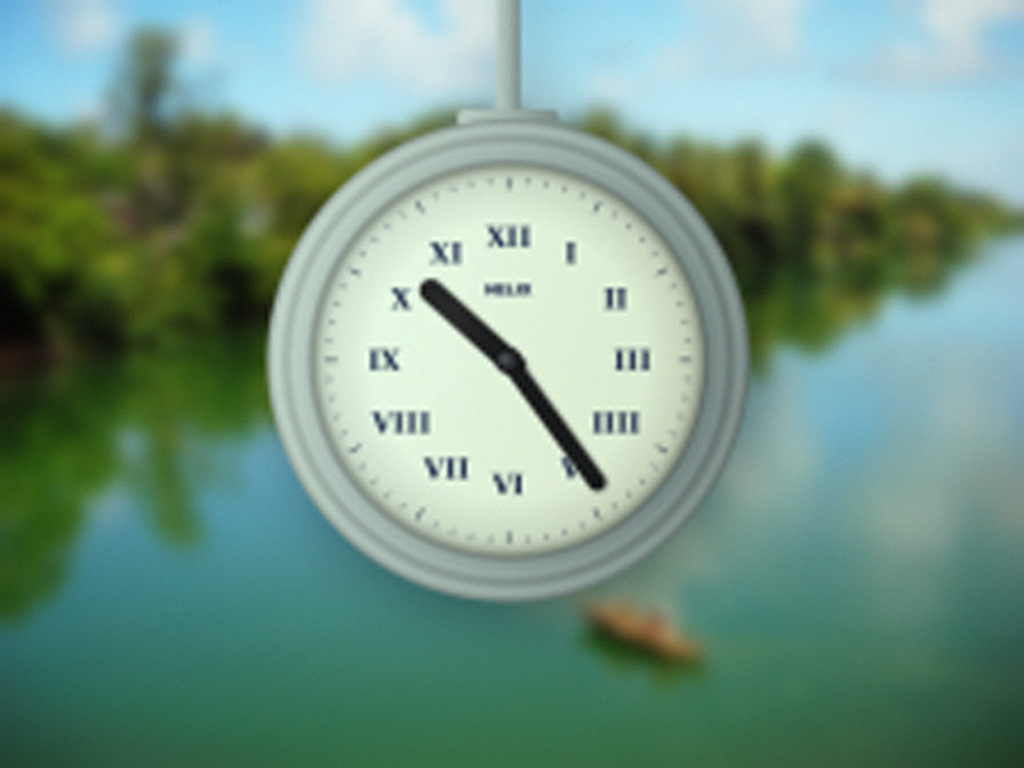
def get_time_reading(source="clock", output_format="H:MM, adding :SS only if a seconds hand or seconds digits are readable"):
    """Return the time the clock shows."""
10:24
